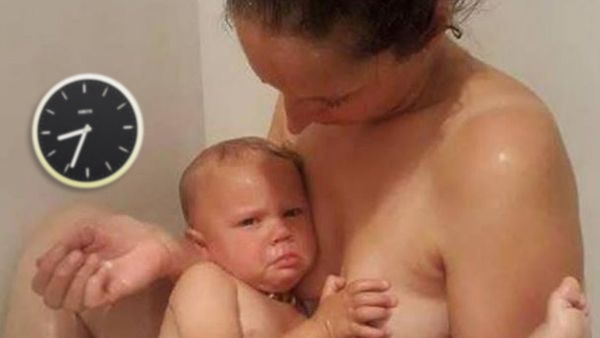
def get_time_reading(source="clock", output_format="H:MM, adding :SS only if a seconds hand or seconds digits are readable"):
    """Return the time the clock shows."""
8:34
